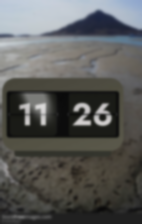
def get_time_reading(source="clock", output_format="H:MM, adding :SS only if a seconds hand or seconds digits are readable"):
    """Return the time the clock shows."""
11:26
